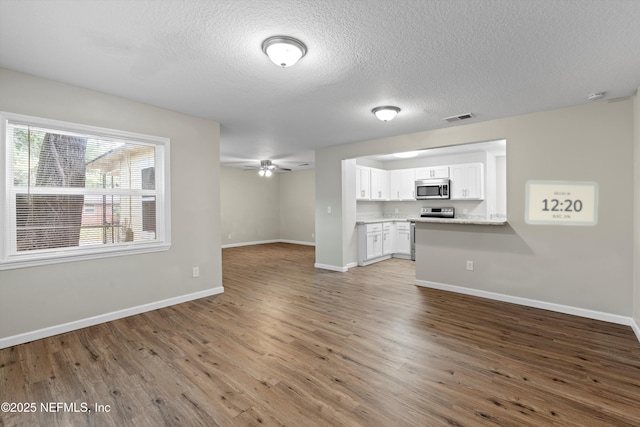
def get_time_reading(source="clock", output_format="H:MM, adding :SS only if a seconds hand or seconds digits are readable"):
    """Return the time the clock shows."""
12:20
